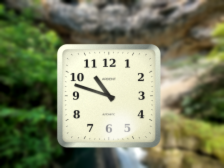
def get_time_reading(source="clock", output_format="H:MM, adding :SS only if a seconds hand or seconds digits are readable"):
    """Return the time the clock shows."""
10:48
